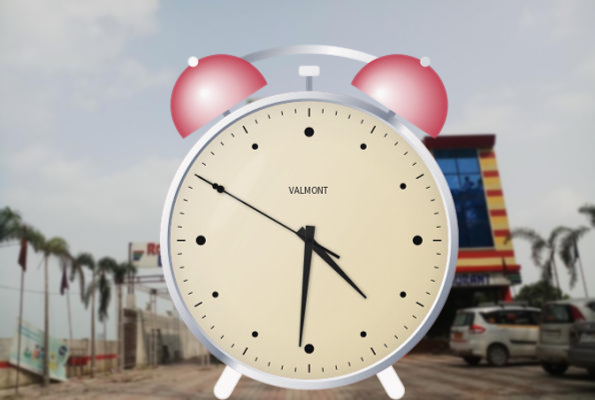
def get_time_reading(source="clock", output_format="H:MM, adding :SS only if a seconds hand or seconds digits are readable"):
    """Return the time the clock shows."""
4:30:50
